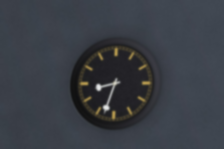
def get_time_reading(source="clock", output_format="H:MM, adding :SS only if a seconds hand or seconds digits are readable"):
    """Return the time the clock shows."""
8:33
